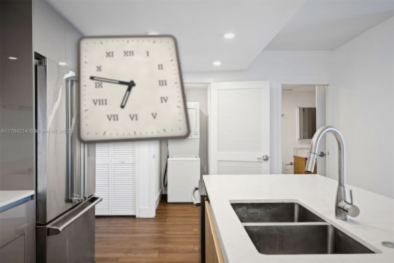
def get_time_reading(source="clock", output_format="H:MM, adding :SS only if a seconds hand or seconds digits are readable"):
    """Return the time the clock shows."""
6:47
